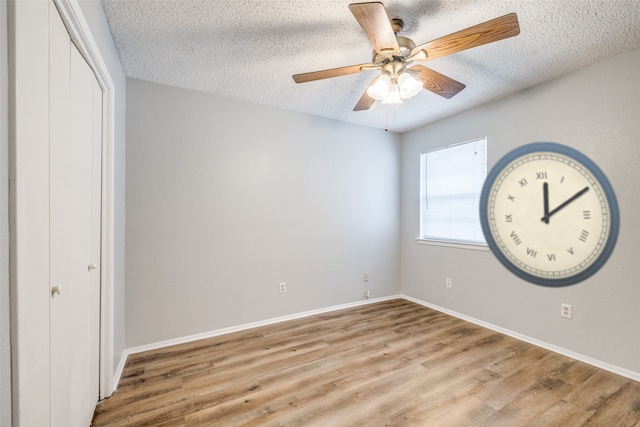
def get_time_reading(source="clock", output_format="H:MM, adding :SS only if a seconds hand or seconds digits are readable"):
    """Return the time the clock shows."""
12:10
